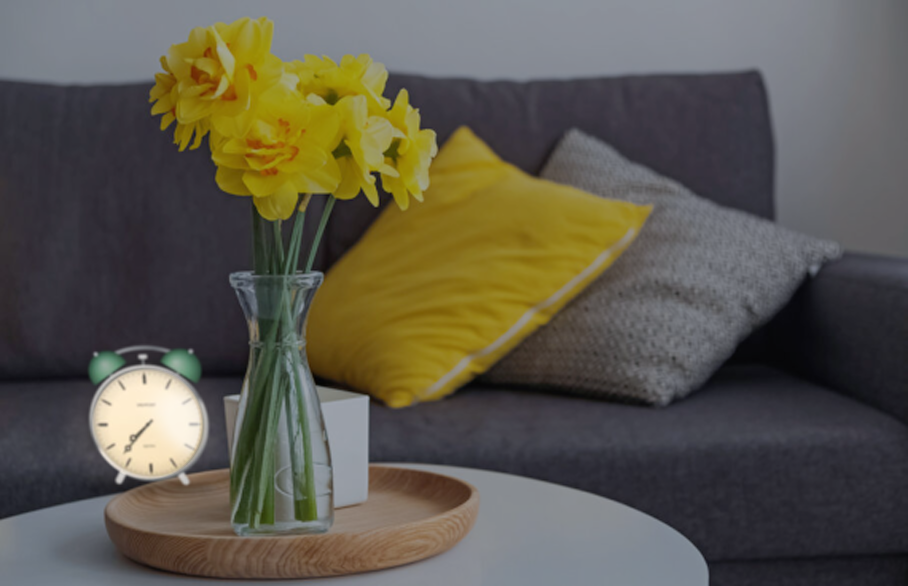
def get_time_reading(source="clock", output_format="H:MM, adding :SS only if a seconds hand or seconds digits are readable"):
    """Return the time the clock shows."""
7:37
